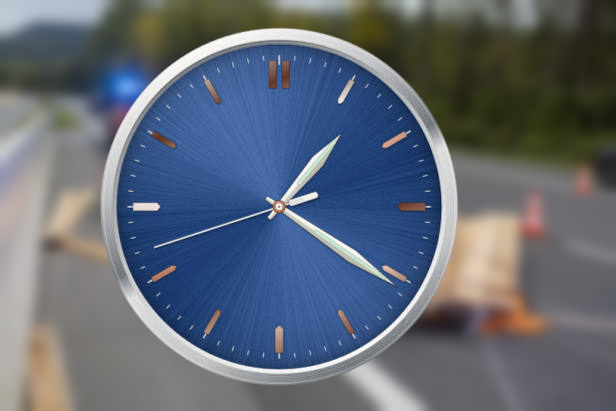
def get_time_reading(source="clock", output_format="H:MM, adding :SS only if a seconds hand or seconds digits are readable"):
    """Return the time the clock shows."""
1:20:42
